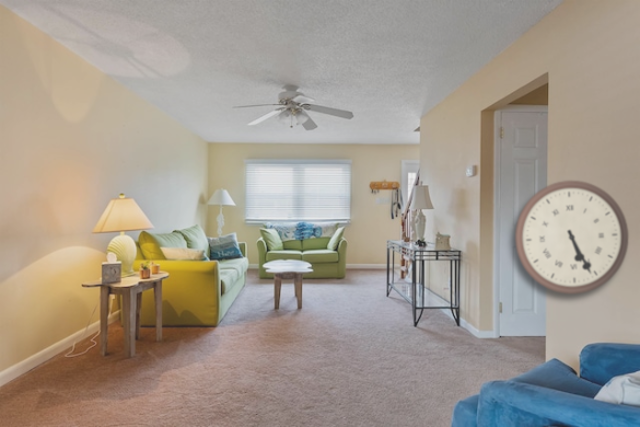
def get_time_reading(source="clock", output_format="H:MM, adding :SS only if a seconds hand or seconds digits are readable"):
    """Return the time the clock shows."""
5:26
